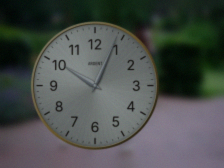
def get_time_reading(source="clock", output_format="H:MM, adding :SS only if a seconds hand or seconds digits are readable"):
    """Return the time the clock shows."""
10:04
